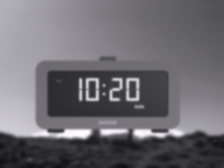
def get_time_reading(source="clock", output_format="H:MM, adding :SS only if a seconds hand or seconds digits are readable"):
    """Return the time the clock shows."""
10:20
